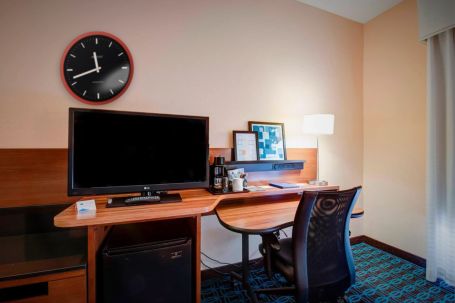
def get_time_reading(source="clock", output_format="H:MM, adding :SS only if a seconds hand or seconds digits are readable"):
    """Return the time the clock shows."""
11:42
